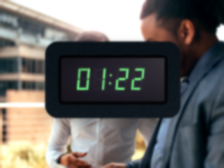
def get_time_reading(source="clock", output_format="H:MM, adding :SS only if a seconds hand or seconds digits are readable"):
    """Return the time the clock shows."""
1:22
